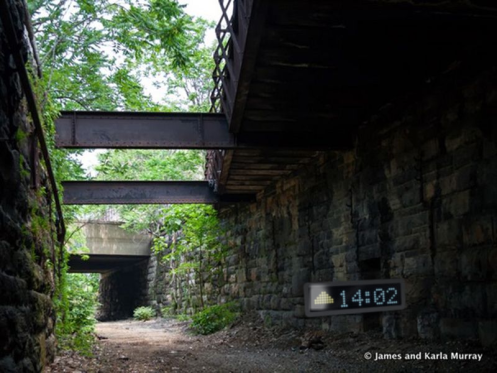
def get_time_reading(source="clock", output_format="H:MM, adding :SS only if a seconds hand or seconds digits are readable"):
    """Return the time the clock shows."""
14:02
